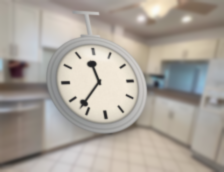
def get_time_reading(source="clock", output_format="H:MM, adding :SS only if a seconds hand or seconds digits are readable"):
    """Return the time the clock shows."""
11:37
